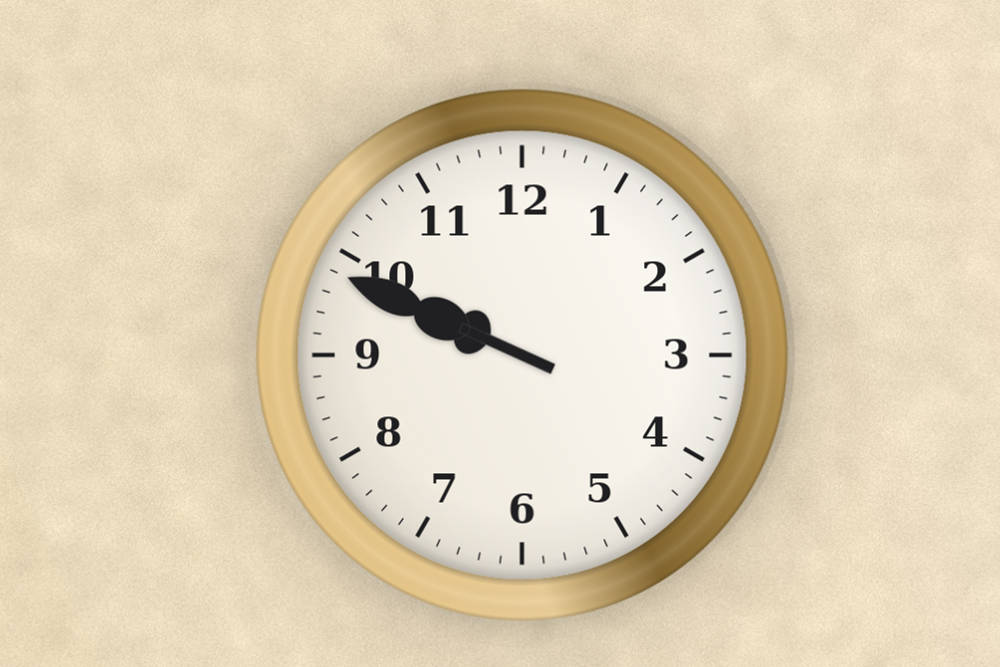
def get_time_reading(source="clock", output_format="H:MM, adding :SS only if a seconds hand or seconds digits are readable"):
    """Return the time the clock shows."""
9:49
